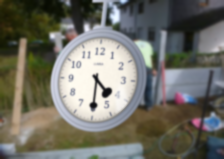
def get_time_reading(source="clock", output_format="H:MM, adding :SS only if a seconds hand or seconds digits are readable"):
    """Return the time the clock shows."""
4:30
